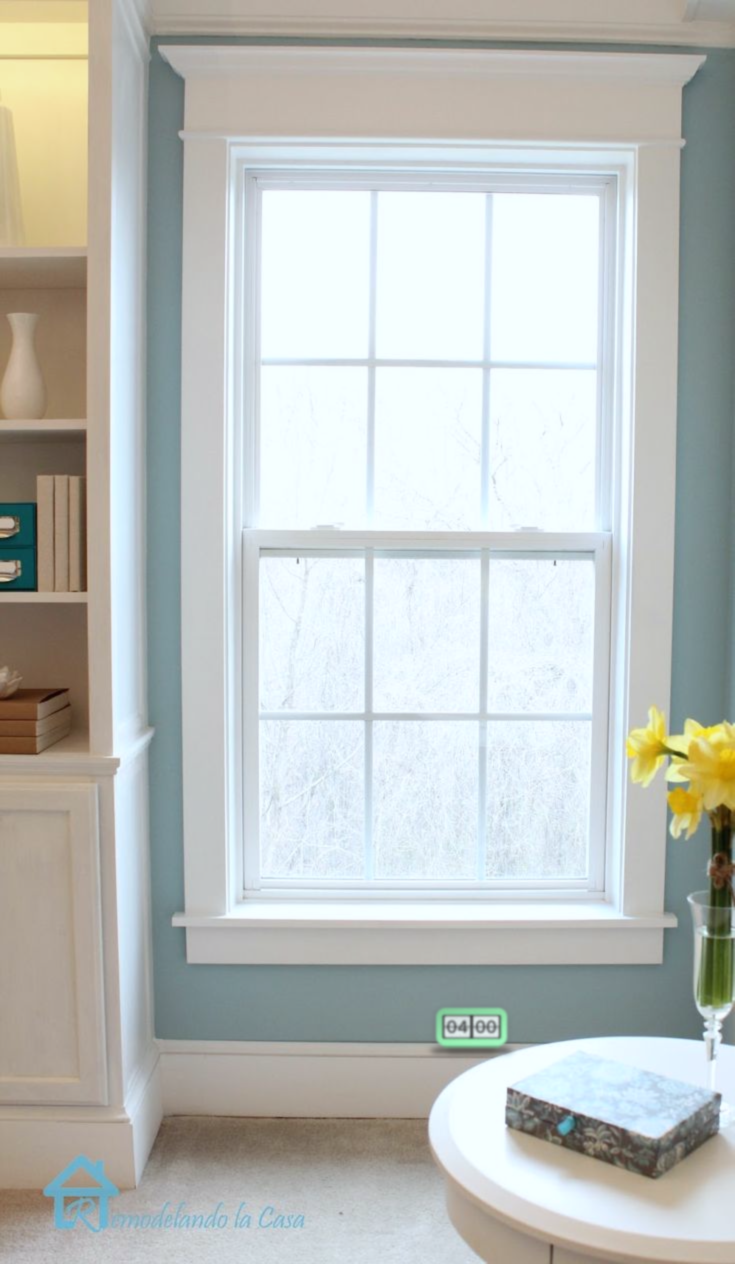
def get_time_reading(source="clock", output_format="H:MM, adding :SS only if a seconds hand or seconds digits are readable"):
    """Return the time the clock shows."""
4:00
